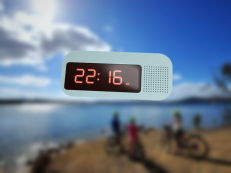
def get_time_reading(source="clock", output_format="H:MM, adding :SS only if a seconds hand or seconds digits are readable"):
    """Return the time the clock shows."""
22:16
